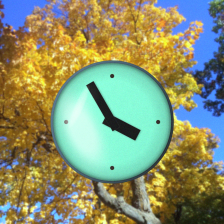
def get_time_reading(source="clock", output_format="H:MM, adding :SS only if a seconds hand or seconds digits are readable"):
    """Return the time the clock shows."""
3:55
